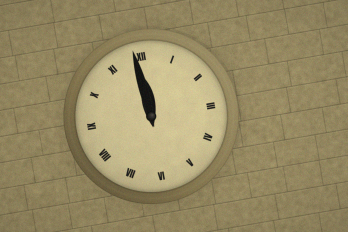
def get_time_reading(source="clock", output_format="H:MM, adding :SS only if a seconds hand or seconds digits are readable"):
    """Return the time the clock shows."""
11:59
